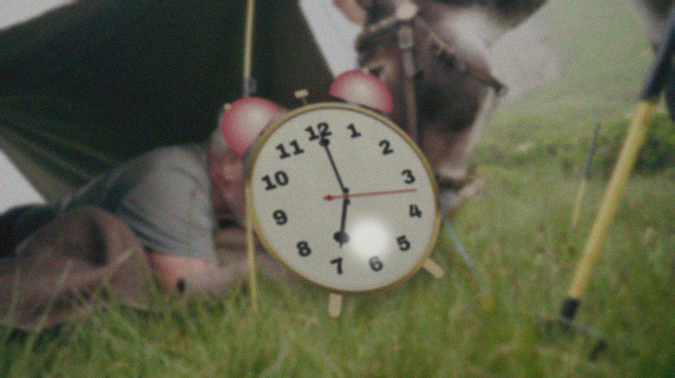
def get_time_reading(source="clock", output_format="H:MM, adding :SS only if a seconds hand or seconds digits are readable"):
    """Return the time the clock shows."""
7:00:17
